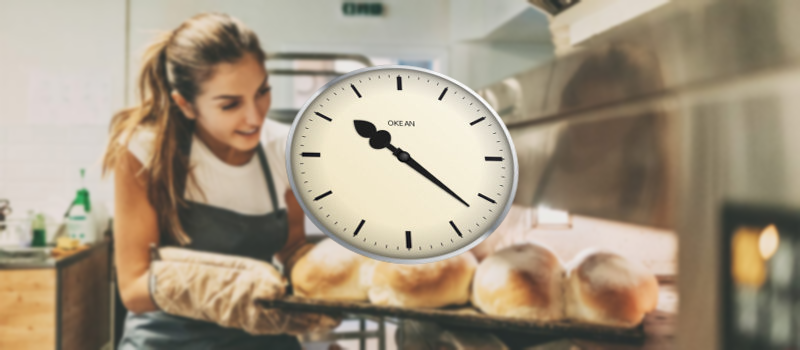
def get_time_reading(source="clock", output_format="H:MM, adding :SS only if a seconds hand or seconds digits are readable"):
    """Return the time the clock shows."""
10:22
